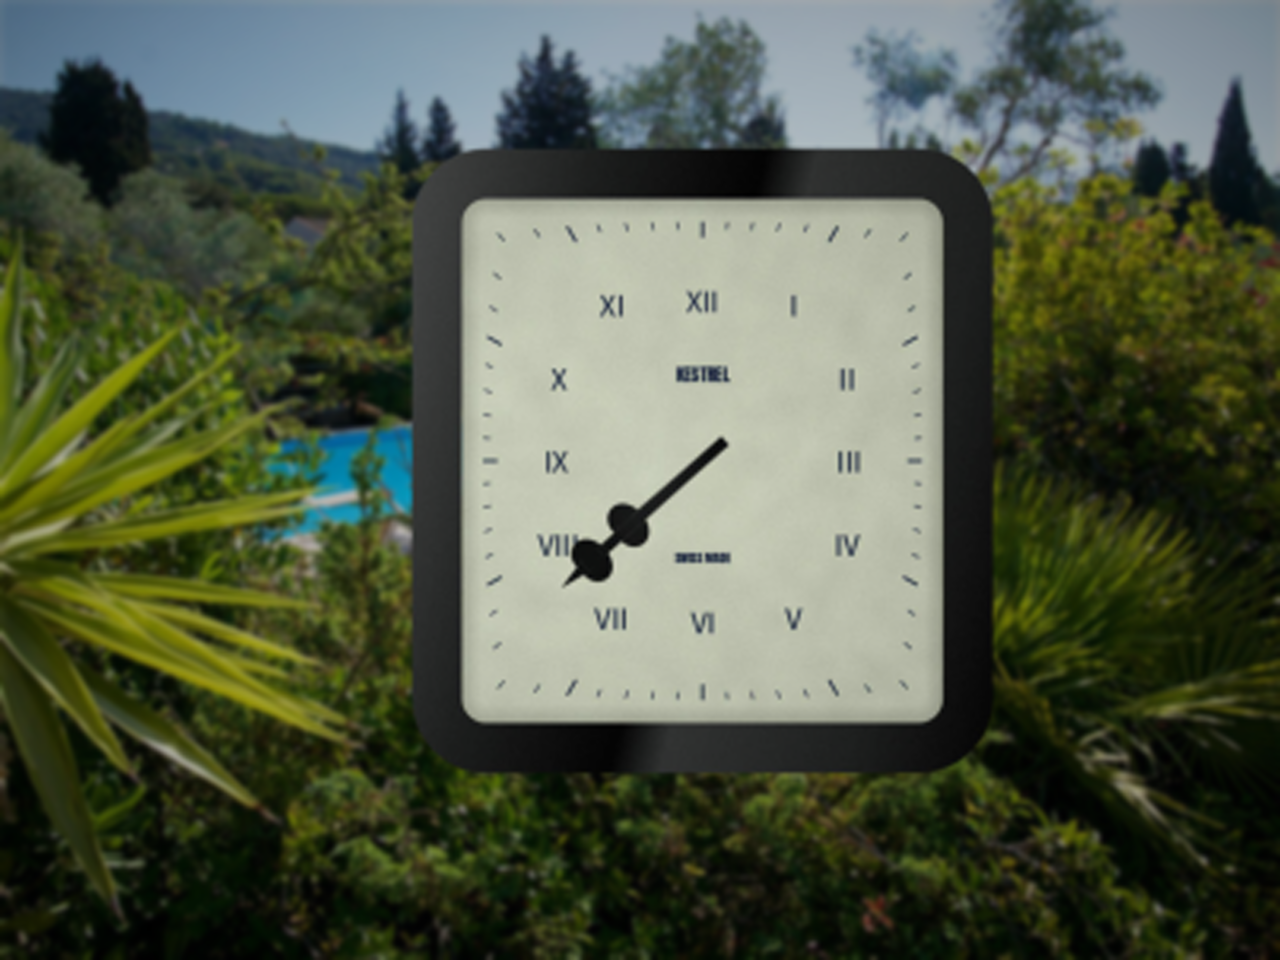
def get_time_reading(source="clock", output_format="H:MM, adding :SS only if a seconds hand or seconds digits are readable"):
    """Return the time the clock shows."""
7:38
